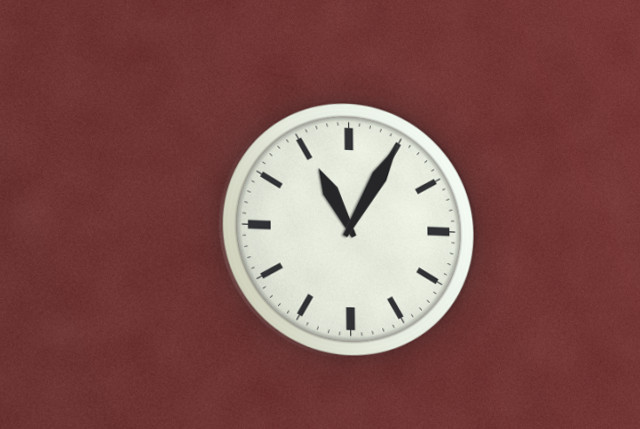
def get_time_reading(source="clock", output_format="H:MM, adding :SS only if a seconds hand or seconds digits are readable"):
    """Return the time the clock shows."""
11:05
